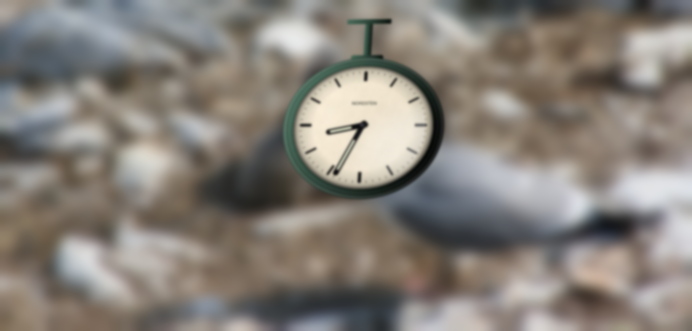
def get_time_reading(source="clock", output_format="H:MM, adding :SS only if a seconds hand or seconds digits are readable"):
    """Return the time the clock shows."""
8:34
